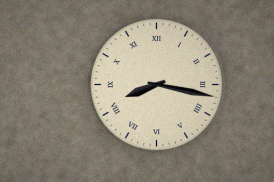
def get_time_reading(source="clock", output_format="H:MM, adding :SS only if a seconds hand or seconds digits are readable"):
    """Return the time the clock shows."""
8:17
